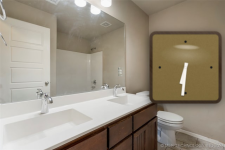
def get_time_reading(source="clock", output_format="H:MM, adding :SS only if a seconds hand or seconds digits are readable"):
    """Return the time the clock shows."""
6:31
